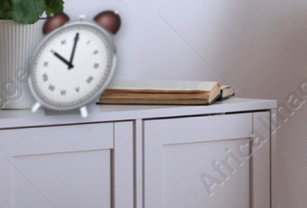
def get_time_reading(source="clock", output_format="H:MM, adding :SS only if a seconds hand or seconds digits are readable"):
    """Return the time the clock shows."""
10:00
